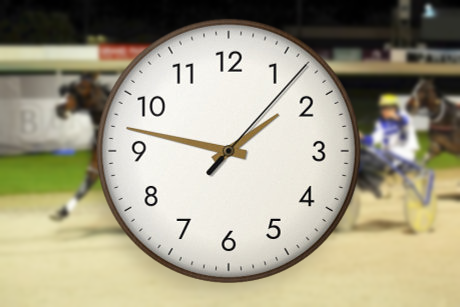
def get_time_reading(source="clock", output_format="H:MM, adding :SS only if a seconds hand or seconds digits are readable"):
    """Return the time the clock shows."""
1:47:07
